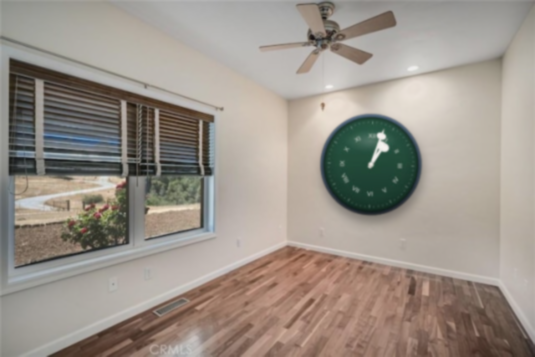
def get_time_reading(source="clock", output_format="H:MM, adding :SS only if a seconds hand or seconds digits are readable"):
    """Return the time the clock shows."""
1:03
